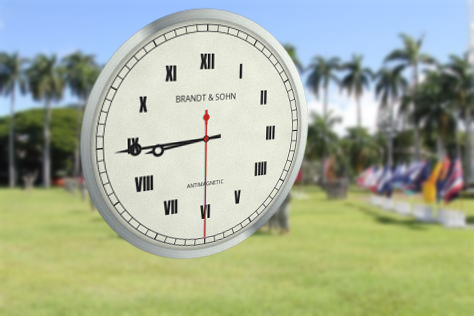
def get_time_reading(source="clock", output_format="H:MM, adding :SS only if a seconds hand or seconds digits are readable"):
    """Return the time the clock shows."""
8:44:30
